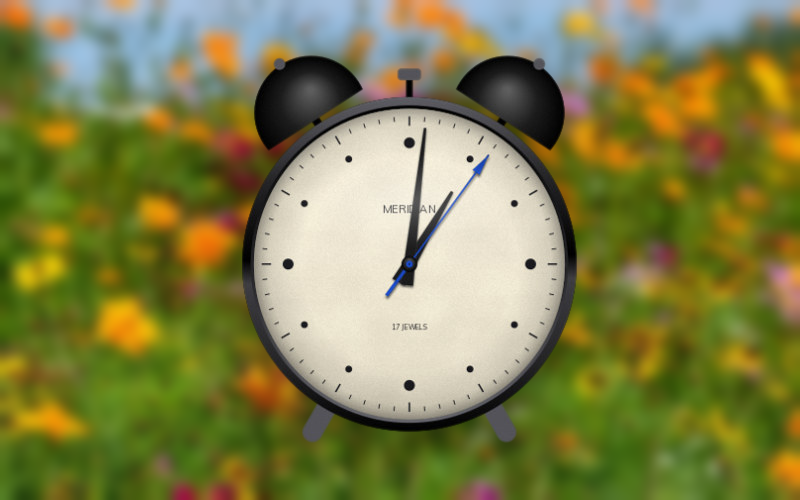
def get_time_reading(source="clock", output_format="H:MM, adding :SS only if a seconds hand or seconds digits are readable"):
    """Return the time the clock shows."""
1:01:06
